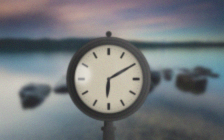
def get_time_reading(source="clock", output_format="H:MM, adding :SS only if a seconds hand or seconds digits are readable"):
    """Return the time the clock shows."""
6:10
